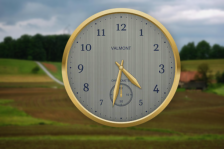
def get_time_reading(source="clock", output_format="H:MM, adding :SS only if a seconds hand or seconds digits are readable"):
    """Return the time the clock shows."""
4:32
